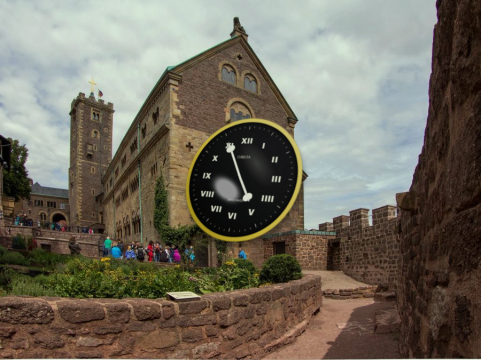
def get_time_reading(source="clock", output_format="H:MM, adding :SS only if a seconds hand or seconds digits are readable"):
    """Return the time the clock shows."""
4:55
